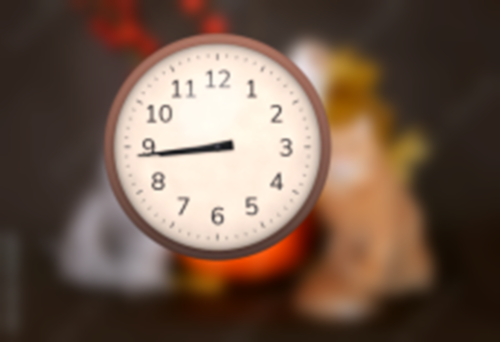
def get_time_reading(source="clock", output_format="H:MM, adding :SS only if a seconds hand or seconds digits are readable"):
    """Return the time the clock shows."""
8:44
